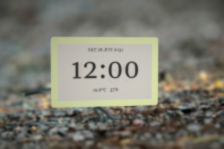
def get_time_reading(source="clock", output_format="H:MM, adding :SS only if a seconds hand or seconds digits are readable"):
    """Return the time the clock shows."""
12:00
